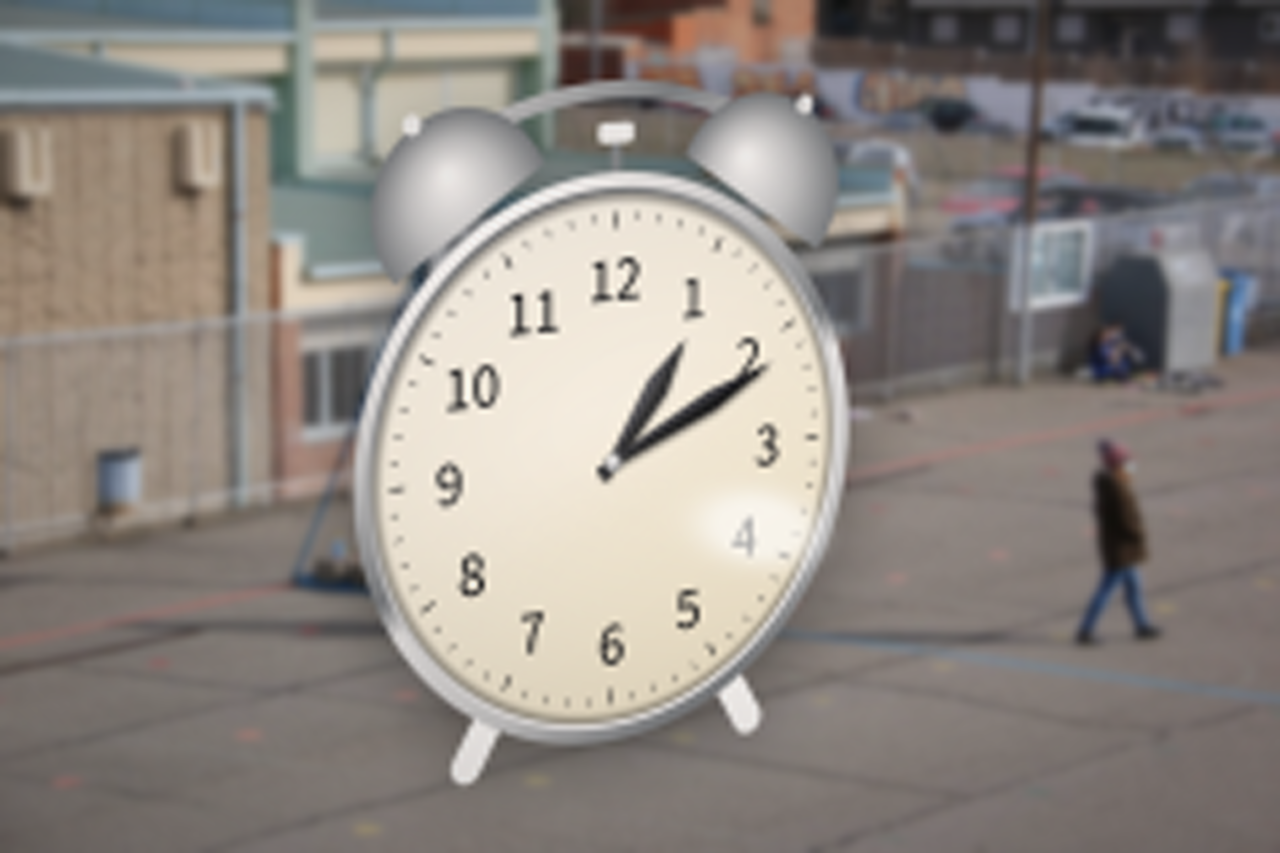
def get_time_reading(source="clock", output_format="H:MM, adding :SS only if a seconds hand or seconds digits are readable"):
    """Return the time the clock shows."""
1:11
